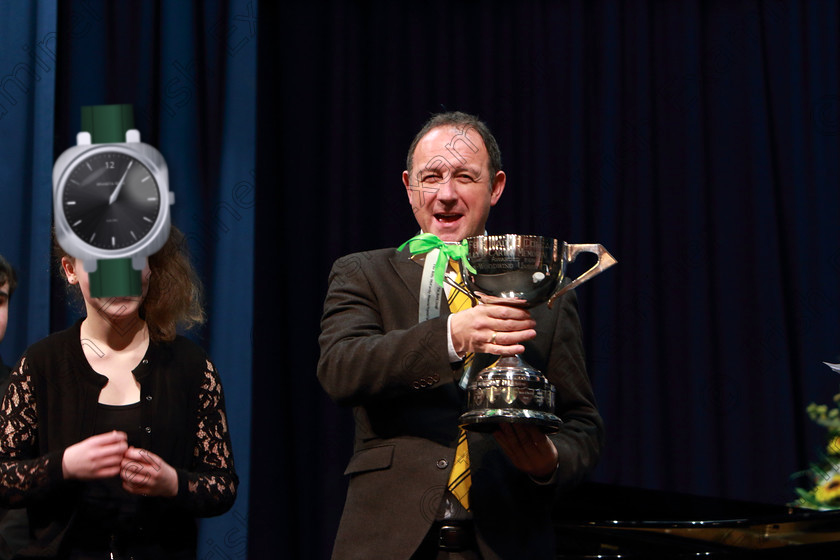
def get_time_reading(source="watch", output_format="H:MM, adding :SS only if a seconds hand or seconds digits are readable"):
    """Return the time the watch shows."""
1:05
